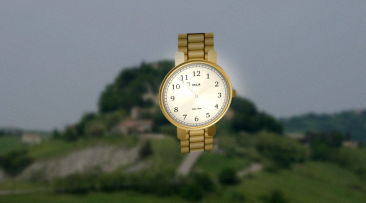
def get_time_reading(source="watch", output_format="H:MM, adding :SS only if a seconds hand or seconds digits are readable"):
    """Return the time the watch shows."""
10:53
